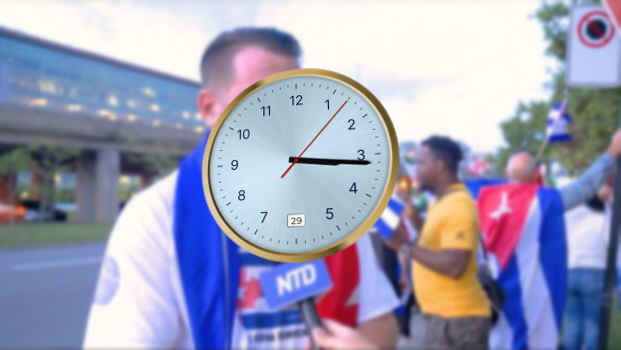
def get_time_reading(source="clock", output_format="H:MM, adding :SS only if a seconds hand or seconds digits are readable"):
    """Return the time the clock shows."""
3:16:07
